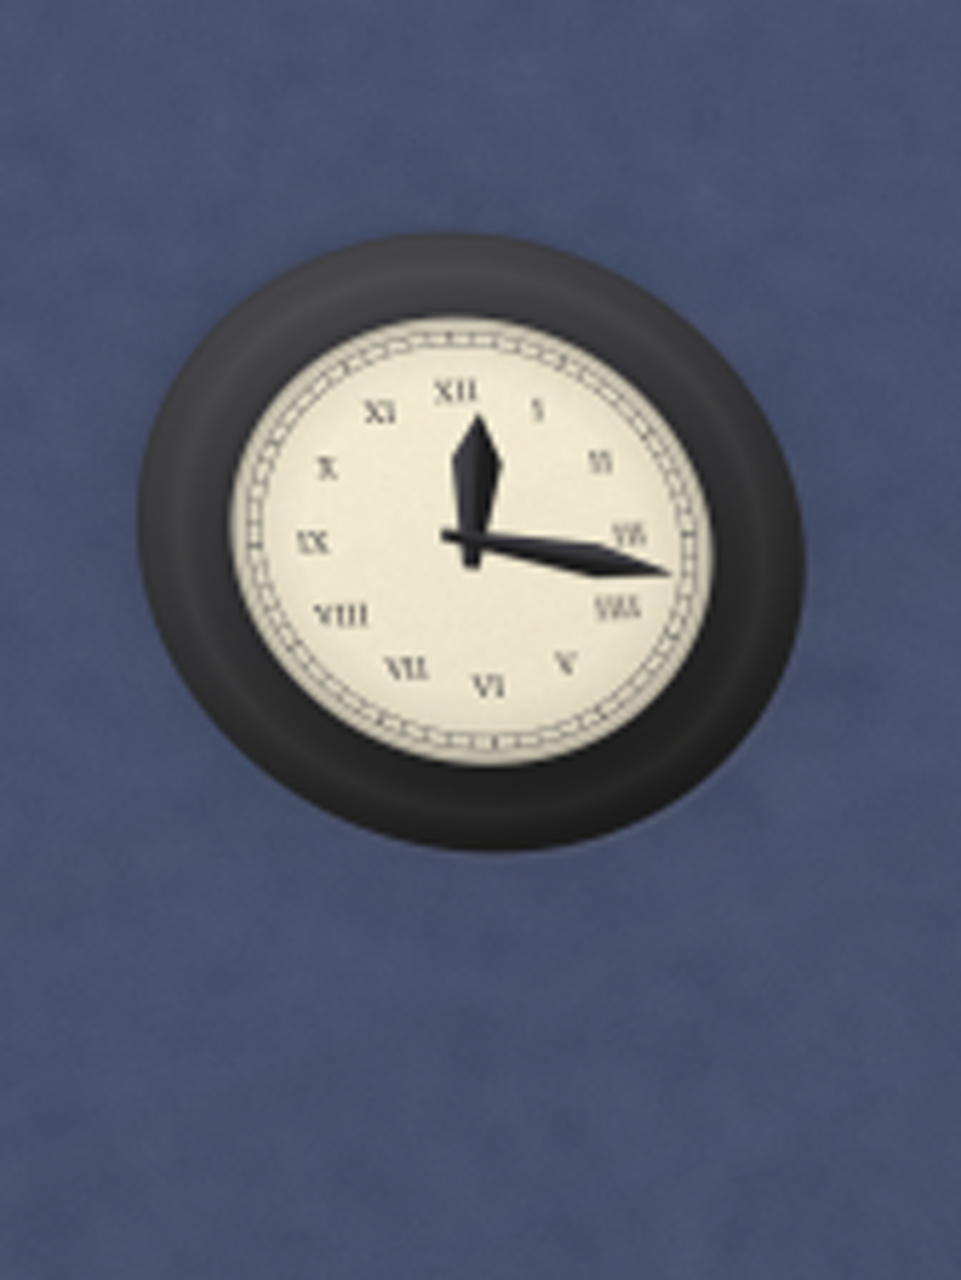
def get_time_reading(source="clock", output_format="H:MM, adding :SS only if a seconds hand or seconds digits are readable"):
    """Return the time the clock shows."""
12:17
